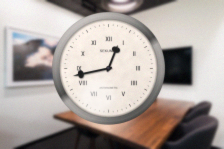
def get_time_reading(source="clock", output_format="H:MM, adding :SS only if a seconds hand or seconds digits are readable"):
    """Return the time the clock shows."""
12:43
